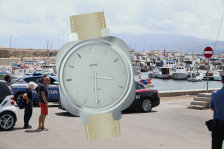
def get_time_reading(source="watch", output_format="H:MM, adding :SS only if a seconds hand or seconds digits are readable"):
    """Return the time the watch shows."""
3:31
